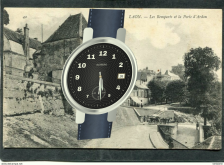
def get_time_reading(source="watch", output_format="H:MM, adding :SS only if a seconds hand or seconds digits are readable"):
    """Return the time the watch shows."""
5:29
